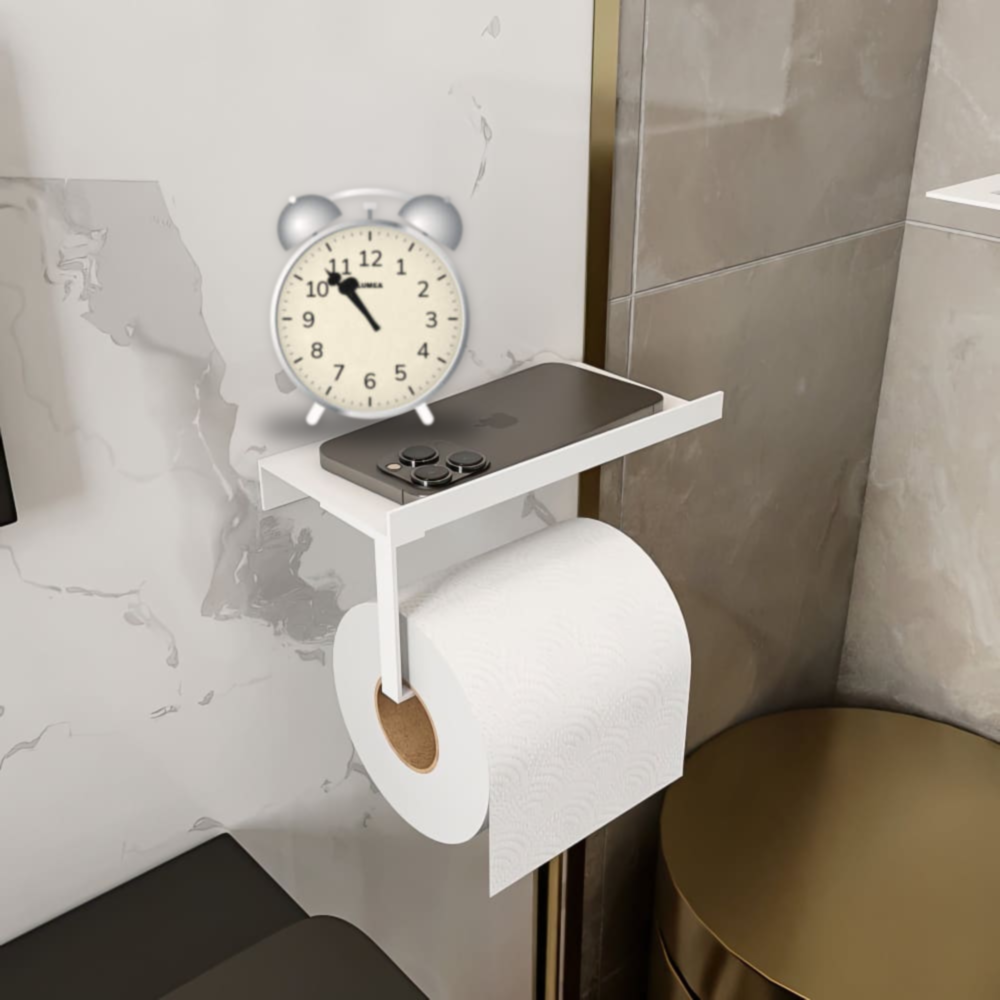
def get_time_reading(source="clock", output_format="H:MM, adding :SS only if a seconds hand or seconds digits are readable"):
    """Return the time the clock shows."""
10:53
